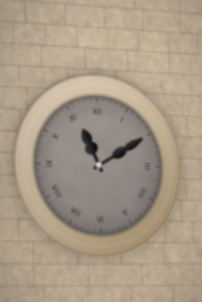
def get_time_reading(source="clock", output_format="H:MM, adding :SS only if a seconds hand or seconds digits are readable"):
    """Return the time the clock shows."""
11:10
